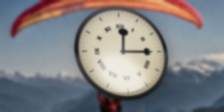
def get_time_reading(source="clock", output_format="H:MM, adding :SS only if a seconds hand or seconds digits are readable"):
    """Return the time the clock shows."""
12:15
